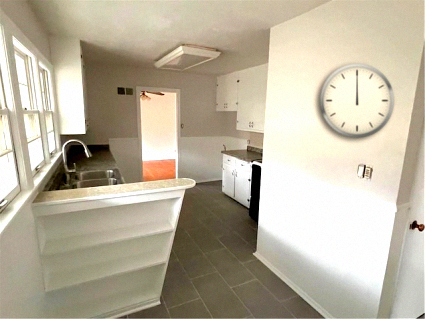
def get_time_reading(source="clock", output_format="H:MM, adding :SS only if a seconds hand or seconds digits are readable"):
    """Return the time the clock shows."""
12:00
